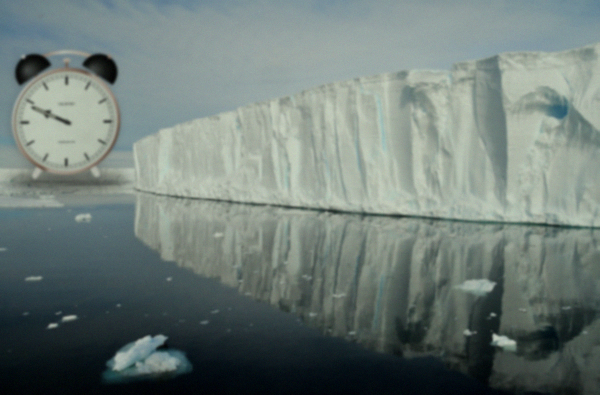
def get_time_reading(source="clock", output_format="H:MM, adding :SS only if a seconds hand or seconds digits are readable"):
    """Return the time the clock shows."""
9:49
